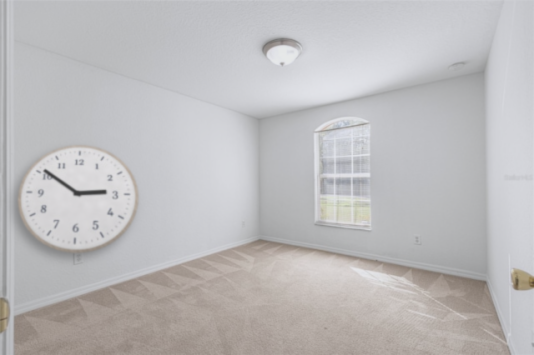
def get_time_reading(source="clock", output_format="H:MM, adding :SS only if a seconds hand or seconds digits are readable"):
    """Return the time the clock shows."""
2:51
